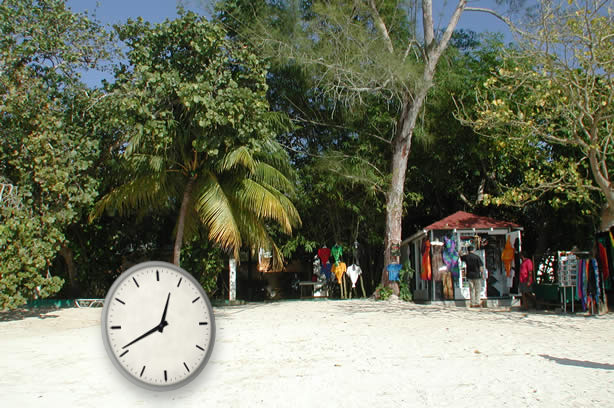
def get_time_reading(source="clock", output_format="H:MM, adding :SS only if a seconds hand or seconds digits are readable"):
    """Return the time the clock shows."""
12:41
